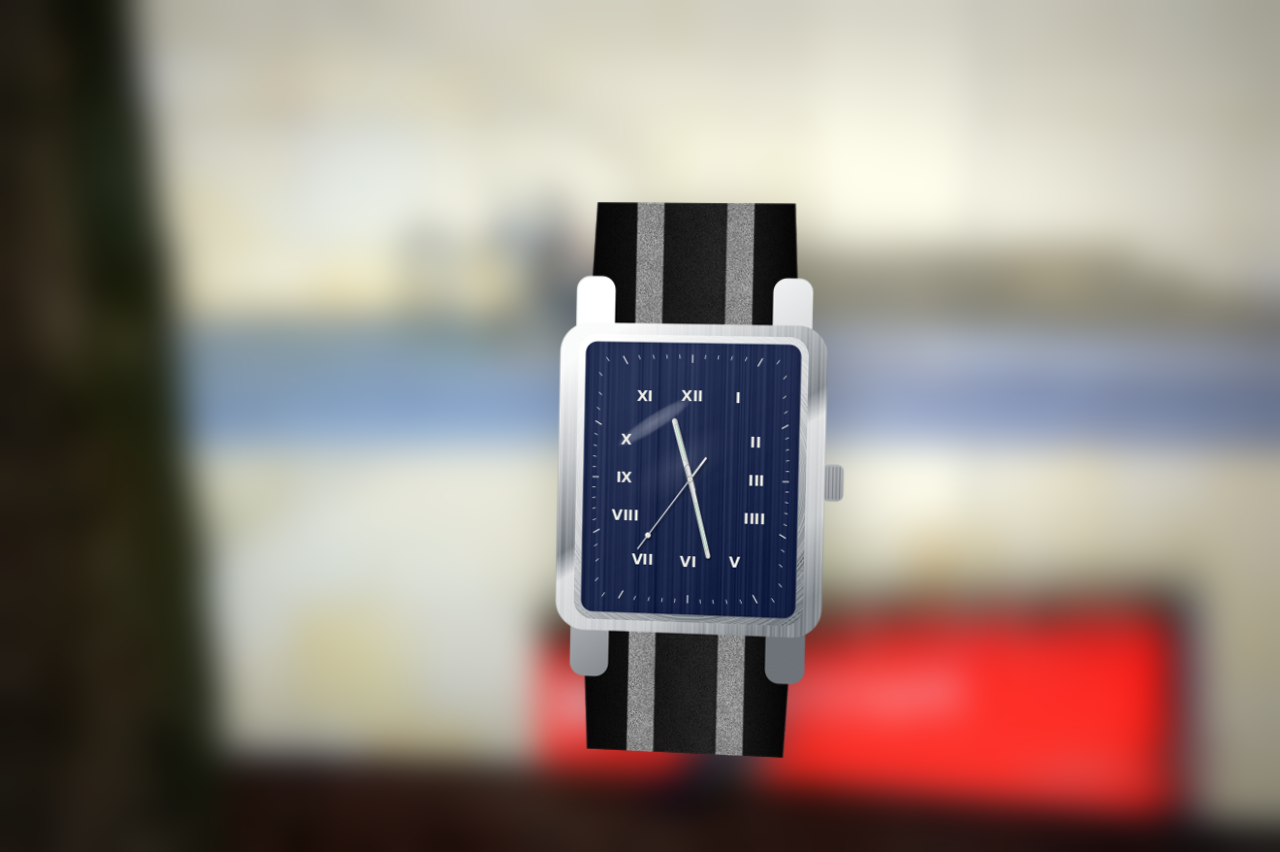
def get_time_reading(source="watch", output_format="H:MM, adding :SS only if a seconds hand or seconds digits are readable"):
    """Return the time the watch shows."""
11:27:36
